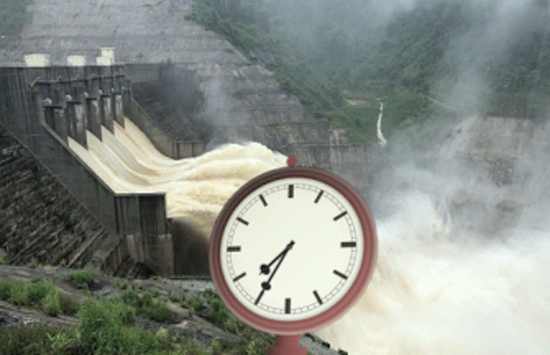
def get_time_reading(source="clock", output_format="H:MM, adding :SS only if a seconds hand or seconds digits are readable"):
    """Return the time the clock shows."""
7:35
